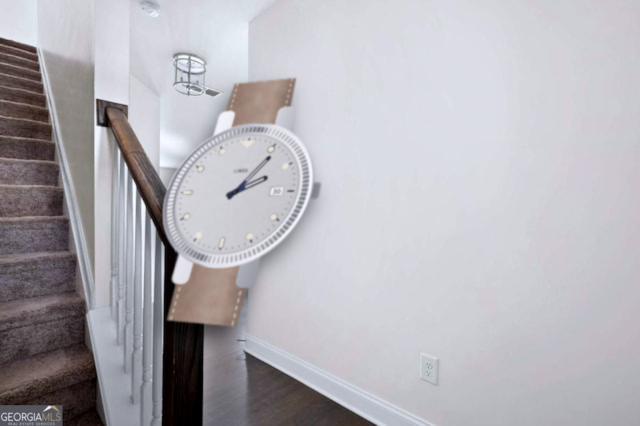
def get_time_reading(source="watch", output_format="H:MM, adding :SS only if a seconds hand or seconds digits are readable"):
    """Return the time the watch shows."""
2:06
